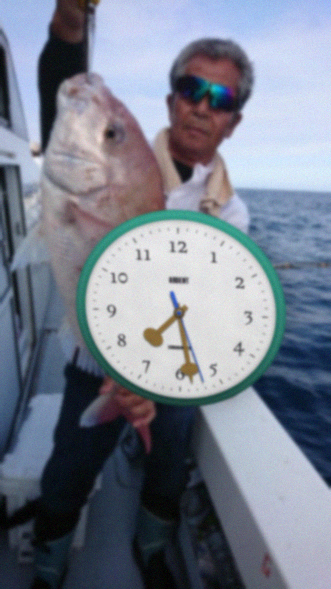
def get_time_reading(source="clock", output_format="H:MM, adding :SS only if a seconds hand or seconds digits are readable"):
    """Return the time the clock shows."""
7:28:27
